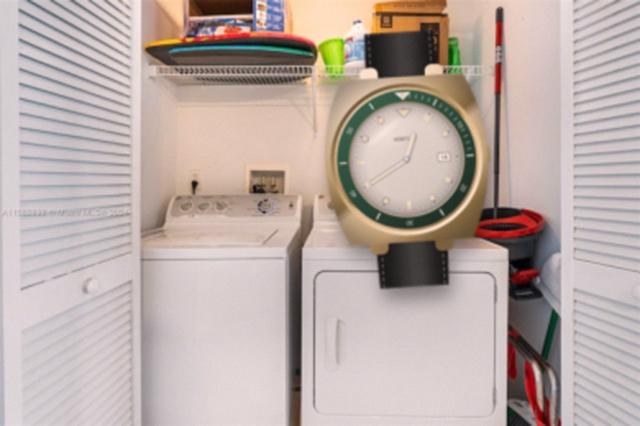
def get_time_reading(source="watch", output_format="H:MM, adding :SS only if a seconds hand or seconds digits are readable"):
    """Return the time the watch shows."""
12:40
